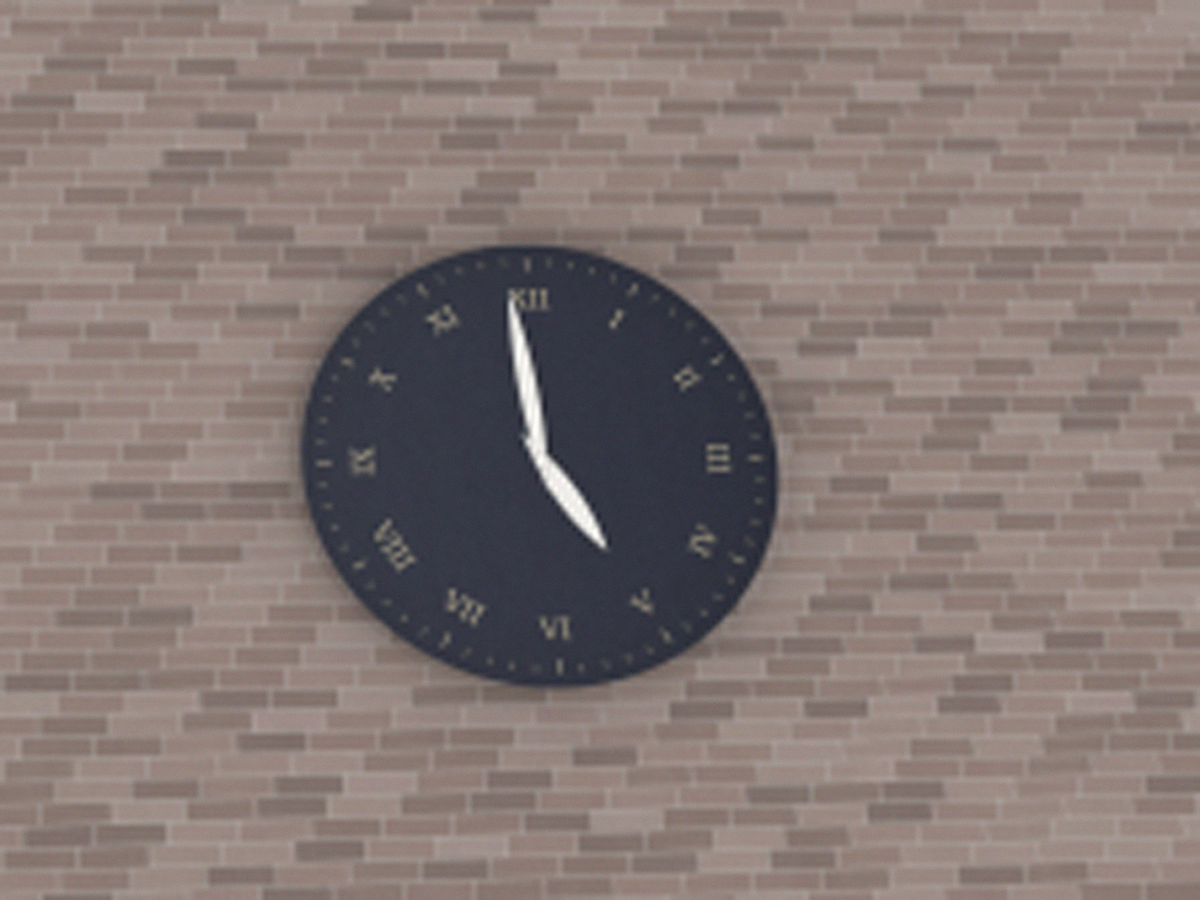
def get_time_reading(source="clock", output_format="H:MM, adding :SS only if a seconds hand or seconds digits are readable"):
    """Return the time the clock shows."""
4:59
